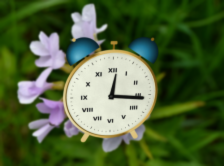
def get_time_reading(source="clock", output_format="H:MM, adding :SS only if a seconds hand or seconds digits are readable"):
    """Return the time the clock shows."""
12:16
